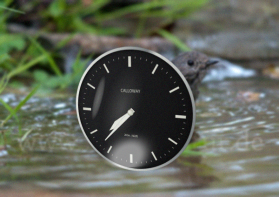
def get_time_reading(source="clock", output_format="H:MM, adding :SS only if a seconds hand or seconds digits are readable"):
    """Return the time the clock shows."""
7:37
